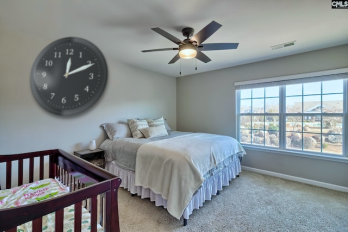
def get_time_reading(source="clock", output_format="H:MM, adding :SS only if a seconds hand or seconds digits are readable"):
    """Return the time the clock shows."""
12:11
